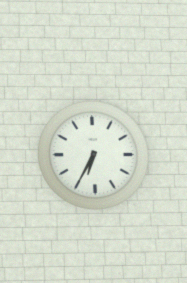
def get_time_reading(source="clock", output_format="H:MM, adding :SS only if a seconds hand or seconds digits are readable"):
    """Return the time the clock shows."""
6:35
